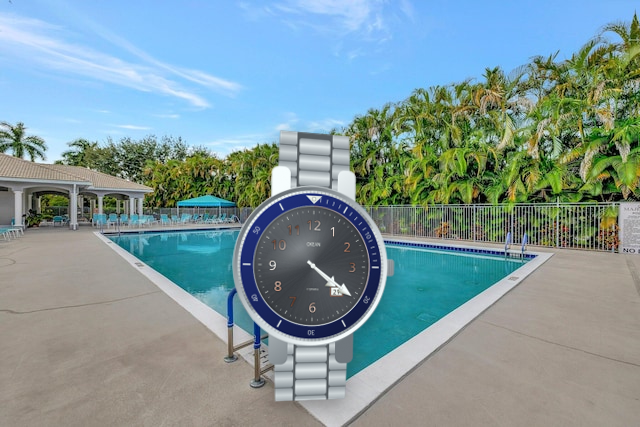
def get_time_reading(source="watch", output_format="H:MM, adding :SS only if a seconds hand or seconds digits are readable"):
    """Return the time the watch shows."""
4:21
